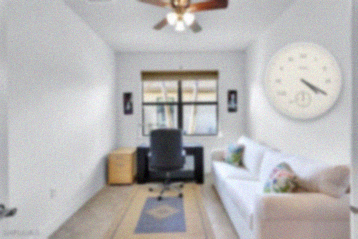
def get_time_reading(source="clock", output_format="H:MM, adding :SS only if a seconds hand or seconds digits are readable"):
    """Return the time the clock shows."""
4:20
